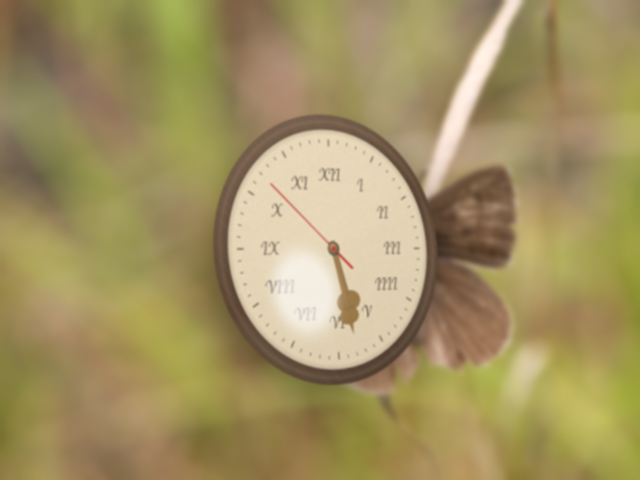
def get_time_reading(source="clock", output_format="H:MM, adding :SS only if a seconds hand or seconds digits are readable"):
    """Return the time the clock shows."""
5:27:52
